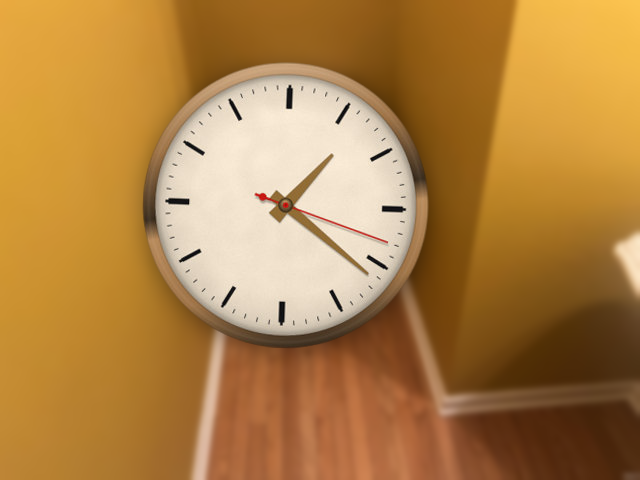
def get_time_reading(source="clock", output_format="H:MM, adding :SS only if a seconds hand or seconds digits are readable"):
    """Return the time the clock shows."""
1:21:18
